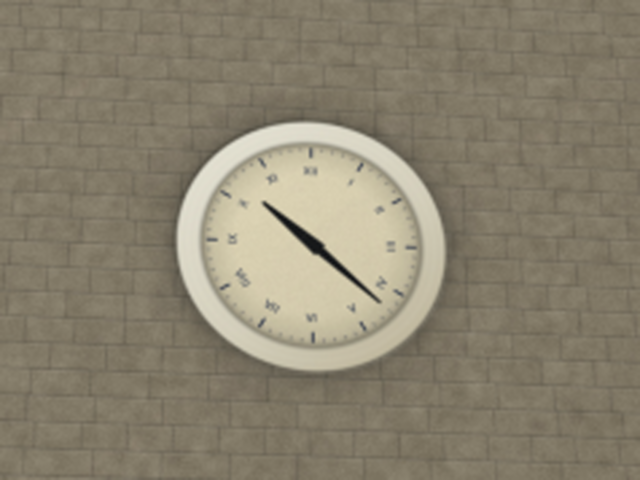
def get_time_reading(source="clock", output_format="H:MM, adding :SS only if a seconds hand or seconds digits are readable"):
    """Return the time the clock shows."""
10:22
